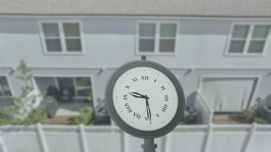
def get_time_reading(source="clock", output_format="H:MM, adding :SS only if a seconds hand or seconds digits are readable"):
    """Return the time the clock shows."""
9:29
